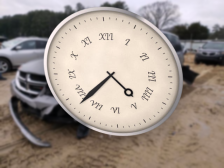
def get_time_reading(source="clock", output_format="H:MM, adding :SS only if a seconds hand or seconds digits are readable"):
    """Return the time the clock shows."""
4:38
